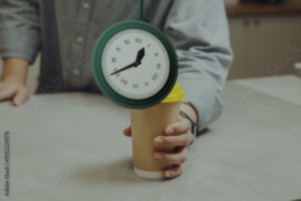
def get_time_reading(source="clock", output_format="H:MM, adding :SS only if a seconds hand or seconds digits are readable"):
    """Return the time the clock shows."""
12:40
